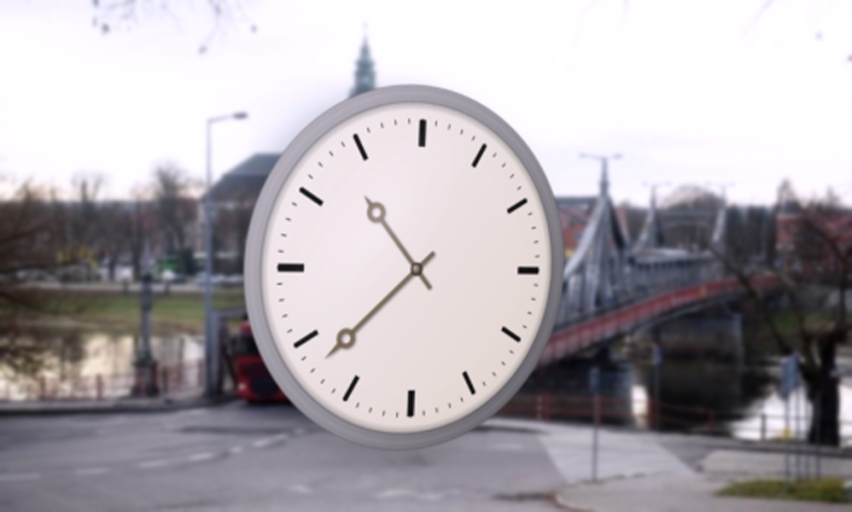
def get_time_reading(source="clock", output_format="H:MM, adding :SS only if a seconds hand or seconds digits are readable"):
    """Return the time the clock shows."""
10:38
